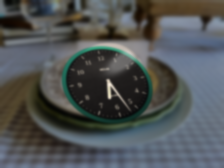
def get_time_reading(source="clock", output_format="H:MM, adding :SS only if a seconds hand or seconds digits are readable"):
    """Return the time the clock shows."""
6:27
